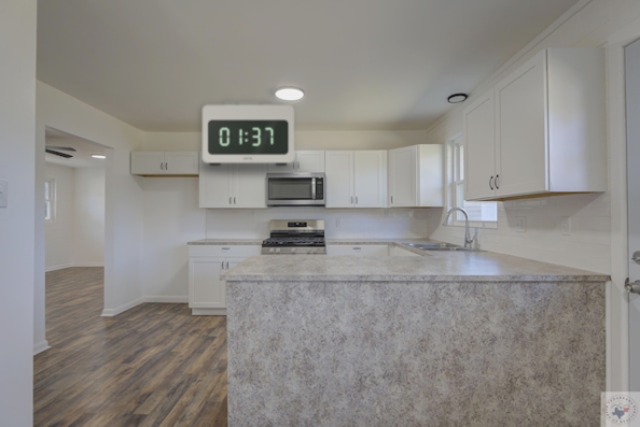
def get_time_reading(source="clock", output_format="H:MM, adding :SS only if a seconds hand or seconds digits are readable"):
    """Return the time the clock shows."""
1:37
